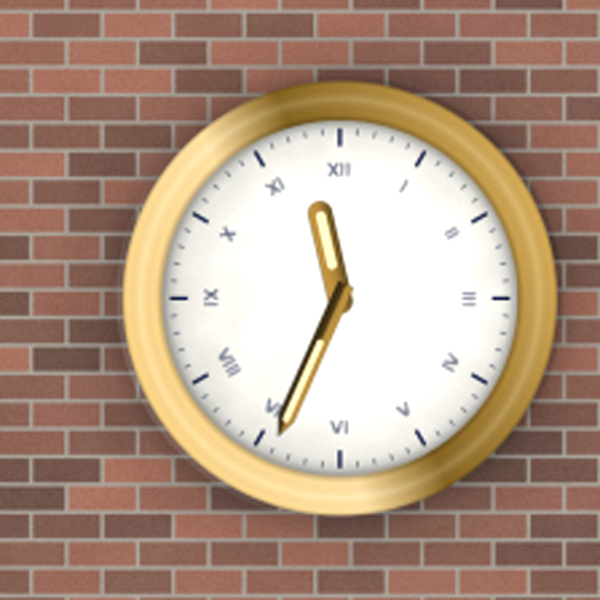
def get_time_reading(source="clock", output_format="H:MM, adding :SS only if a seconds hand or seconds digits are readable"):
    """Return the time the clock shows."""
11:34
